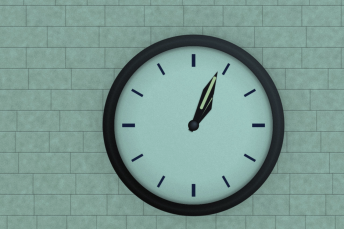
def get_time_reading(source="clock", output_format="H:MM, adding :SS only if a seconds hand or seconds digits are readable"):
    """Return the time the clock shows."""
1:04
